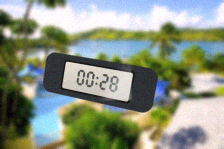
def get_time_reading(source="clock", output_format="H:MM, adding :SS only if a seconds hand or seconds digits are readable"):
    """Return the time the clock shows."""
0:28
